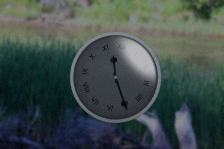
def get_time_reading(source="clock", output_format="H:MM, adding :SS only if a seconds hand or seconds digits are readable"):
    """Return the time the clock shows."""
11:25
